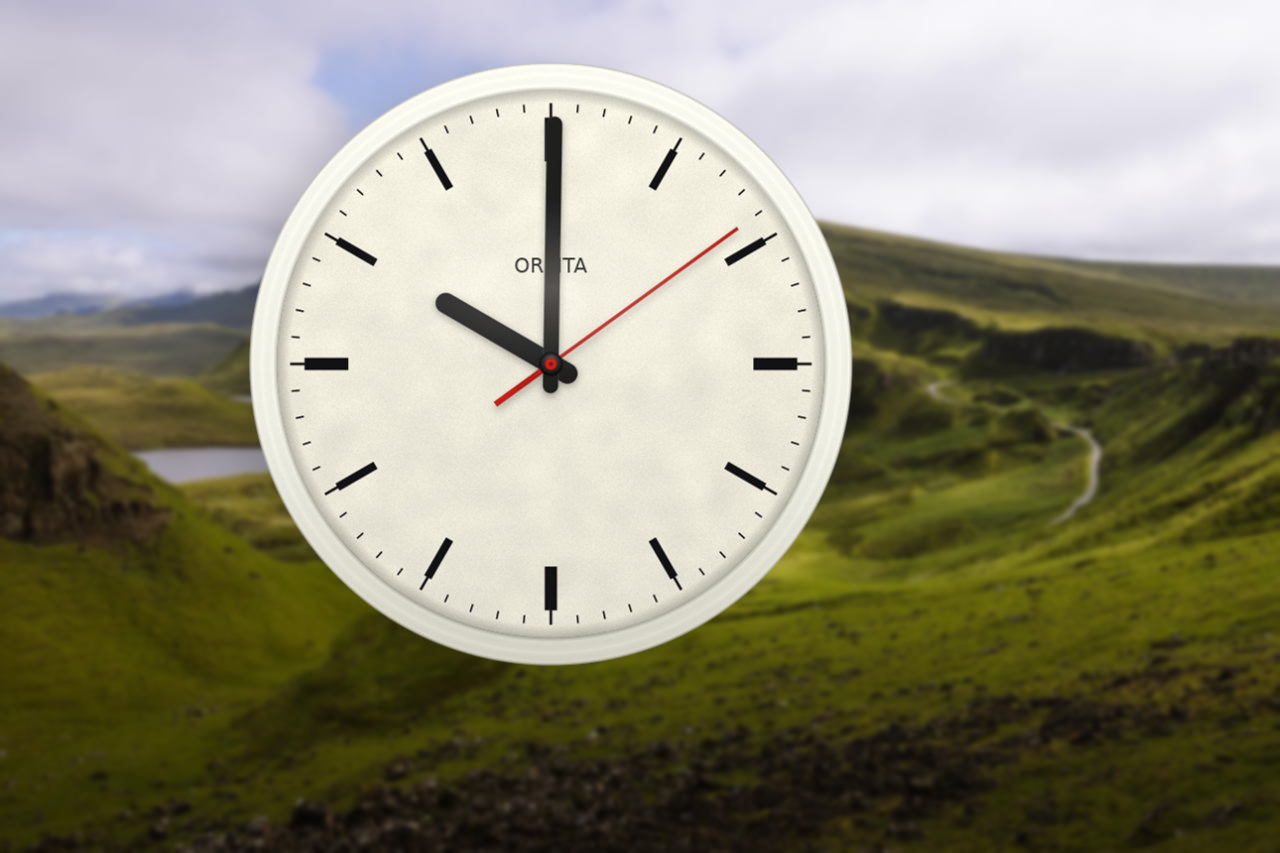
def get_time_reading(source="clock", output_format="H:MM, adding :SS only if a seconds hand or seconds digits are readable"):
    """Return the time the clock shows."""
10:00:09
